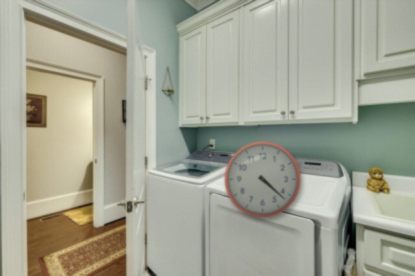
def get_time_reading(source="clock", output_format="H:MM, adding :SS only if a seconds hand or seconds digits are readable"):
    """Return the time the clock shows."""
4:22
